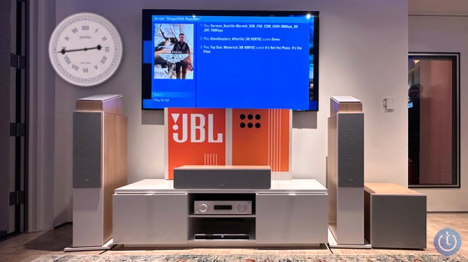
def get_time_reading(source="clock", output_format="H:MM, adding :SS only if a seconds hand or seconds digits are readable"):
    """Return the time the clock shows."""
2:44
